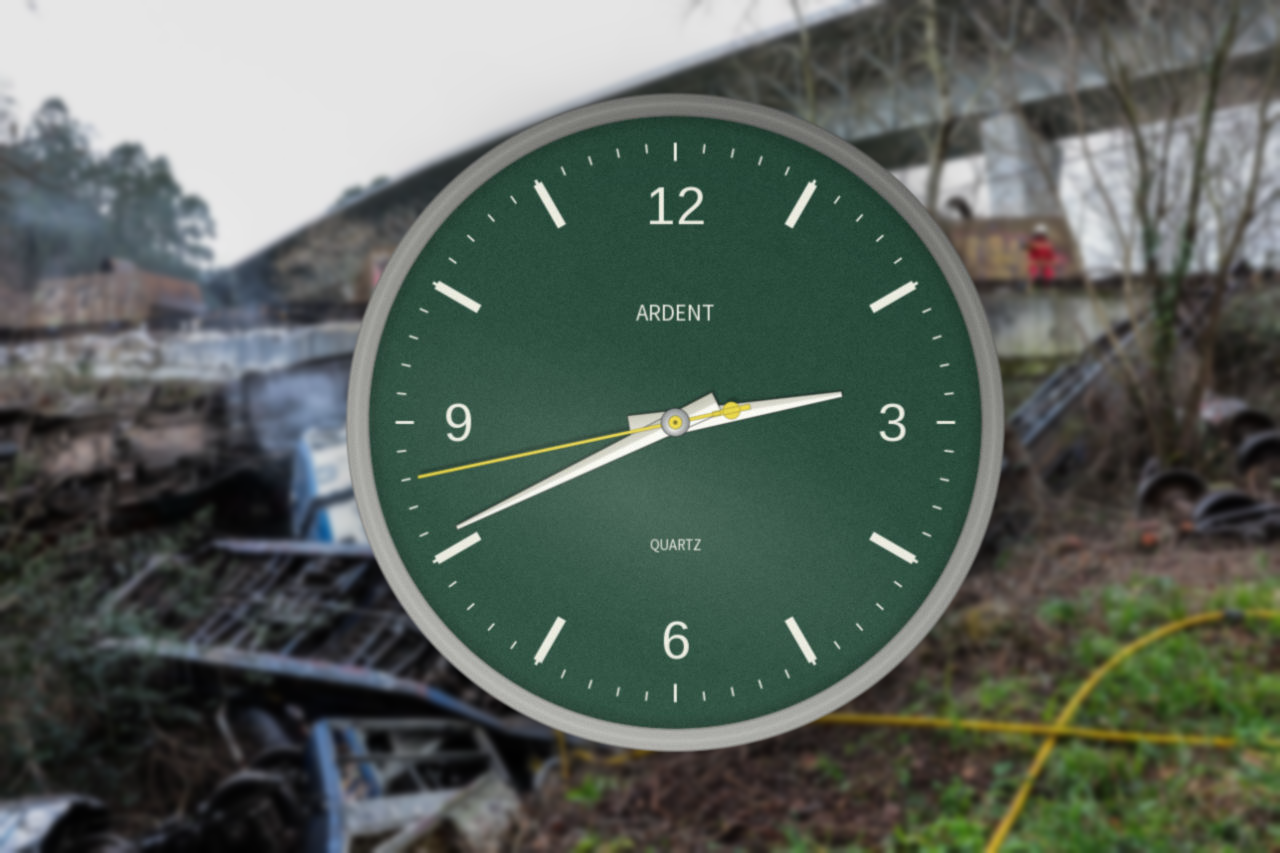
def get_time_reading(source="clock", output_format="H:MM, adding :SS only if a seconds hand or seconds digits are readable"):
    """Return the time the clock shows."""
2:40:43
